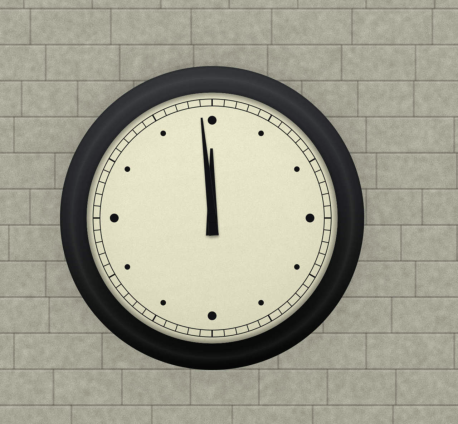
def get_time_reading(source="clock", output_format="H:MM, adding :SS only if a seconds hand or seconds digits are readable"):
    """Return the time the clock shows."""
11:59
